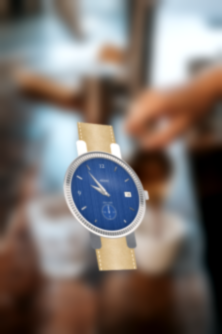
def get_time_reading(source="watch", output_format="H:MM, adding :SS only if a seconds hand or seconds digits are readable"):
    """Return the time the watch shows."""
9:54
